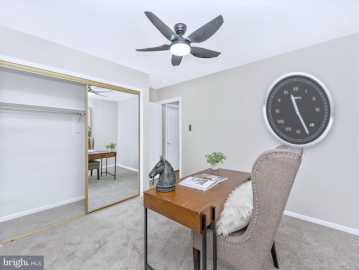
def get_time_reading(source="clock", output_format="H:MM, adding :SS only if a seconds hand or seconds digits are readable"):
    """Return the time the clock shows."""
11:26
